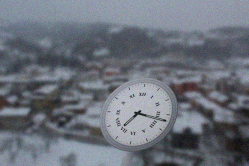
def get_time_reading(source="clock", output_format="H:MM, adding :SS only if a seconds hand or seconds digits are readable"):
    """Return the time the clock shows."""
7:17
